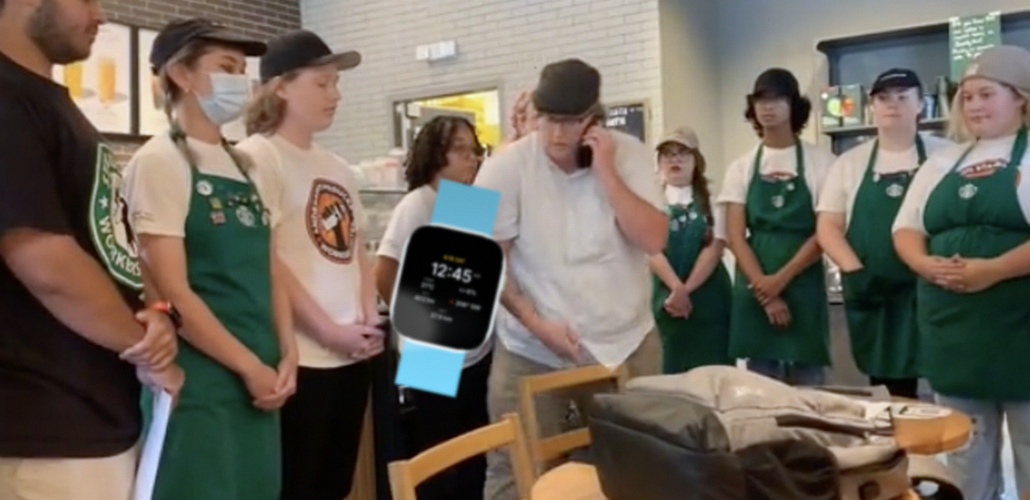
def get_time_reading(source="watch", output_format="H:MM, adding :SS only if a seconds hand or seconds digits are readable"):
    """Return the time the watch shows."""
12:45
